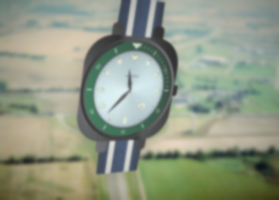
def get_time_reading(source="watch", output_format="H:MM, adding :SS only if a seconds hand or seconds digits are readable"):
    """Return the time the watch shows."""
11:37
